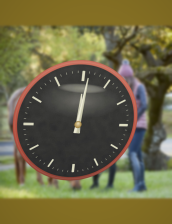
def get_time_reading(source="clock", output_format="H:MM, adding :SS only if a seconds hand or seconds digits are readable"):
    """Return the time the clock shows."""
12:01
